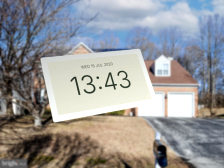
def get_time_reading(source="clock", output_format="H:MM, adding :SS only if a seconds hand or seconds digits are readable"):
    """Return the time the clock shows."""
13:43
